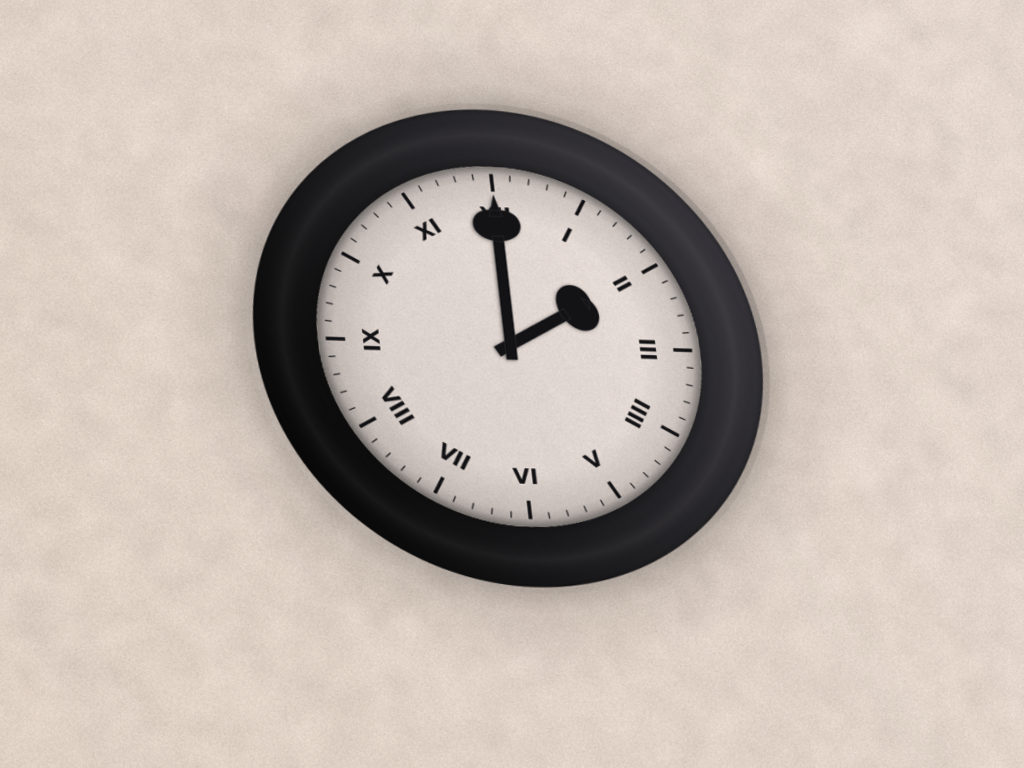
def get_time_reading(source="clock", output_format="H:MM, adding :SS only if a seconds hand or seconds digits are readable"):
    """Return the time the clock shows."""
2:00
